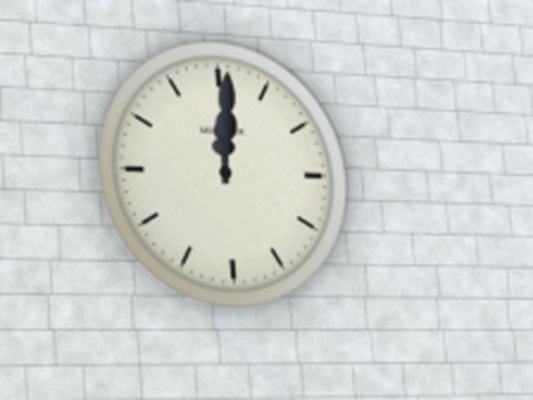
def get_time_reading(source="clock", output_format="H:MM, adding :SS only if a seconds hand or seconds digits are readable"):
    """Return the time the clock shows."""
12:01
